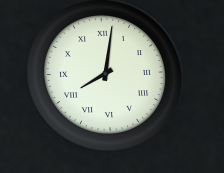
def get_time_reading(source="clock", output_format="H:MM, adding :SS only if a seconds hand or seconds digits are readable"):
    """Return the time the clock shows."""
8:02
